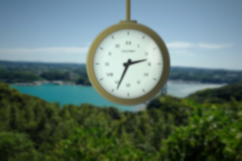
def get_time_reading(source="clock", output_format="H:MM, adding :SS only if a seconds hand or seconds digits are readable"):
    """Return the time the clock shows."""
2:34
